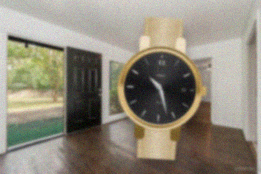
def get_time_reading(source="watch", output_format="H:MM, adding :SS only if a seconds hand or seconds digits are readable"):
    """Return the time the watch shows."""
10:27
